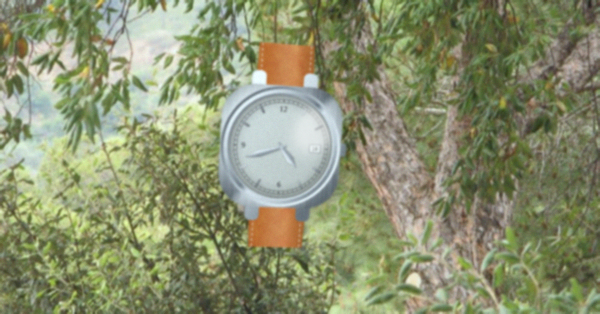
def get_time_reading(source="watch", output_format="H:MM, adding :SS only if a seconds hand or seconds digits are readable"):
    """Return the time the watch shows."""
4:42
